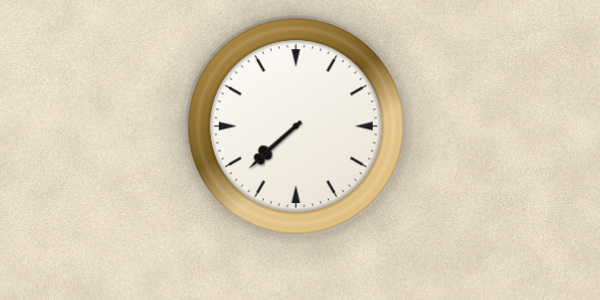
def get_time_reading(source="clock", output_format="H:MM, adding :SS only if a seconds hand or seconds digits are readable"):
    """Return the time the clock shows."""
7:38
